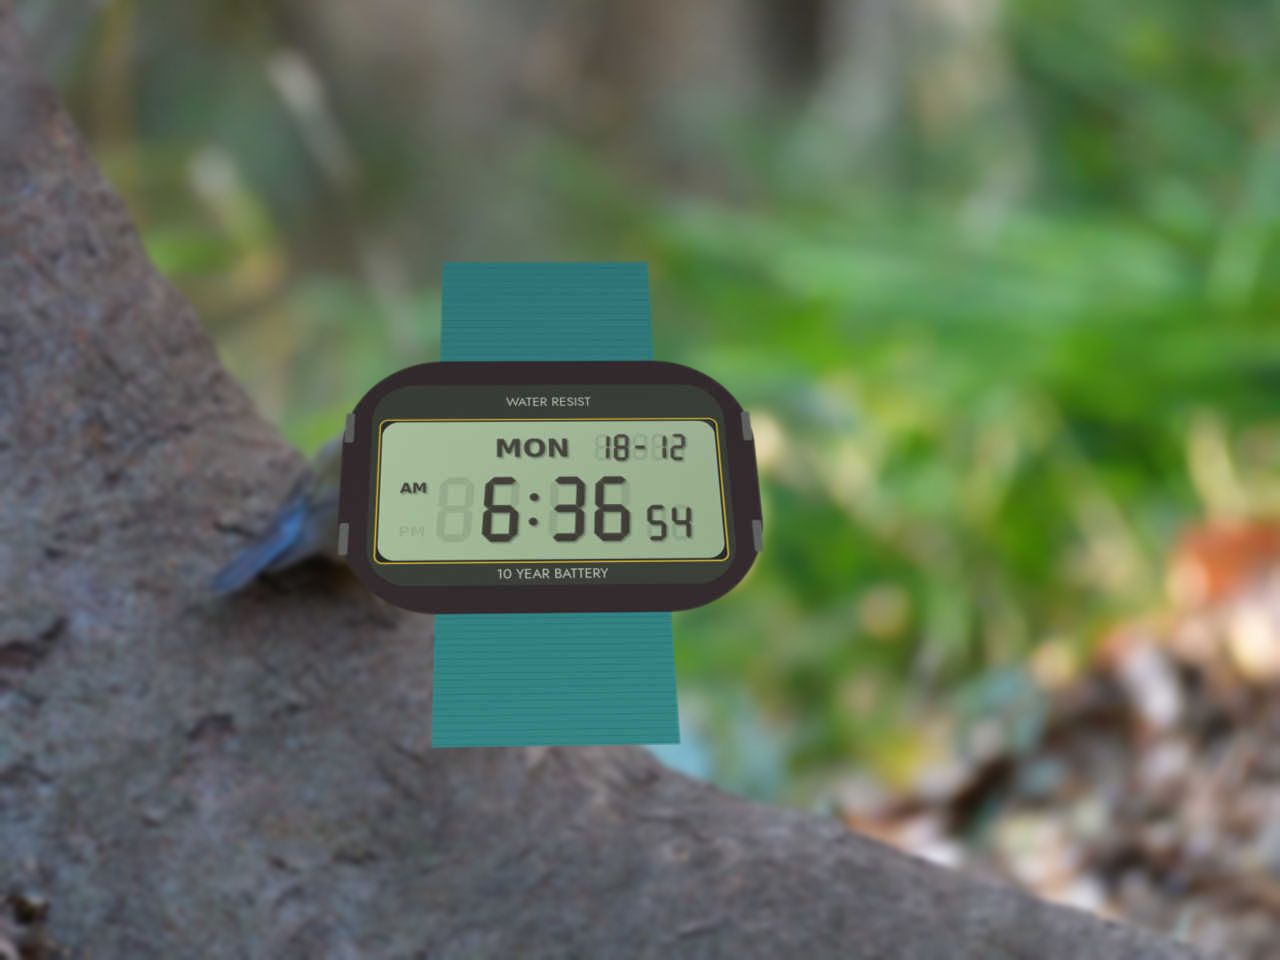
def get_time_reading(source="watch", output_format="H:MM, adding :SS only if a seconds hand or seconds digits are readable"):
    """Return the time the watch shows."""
6:36:54
